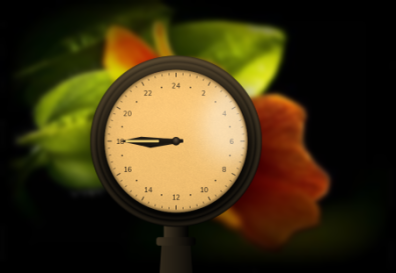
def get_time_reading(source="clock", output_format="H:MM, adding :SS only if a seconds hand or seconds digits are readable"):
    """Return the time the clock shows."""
17:45
